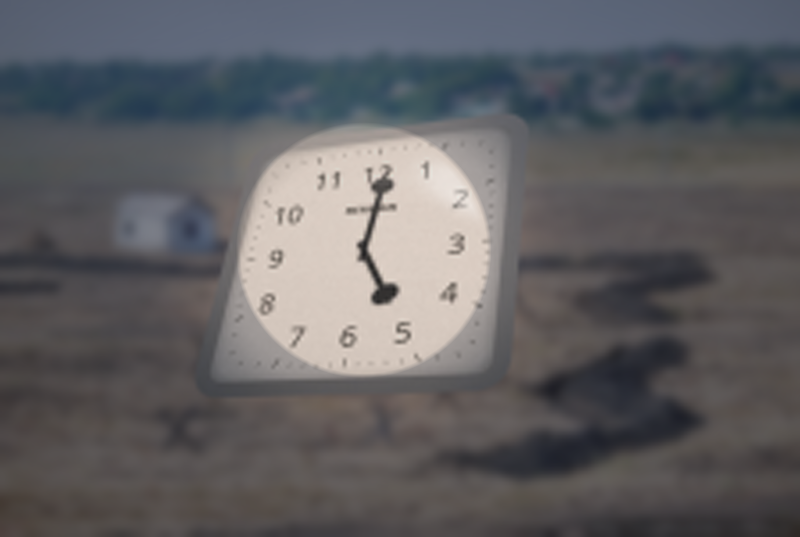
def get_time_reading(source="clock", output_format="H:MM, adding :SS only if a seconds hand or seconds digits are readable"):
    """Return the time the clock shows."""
5:01
